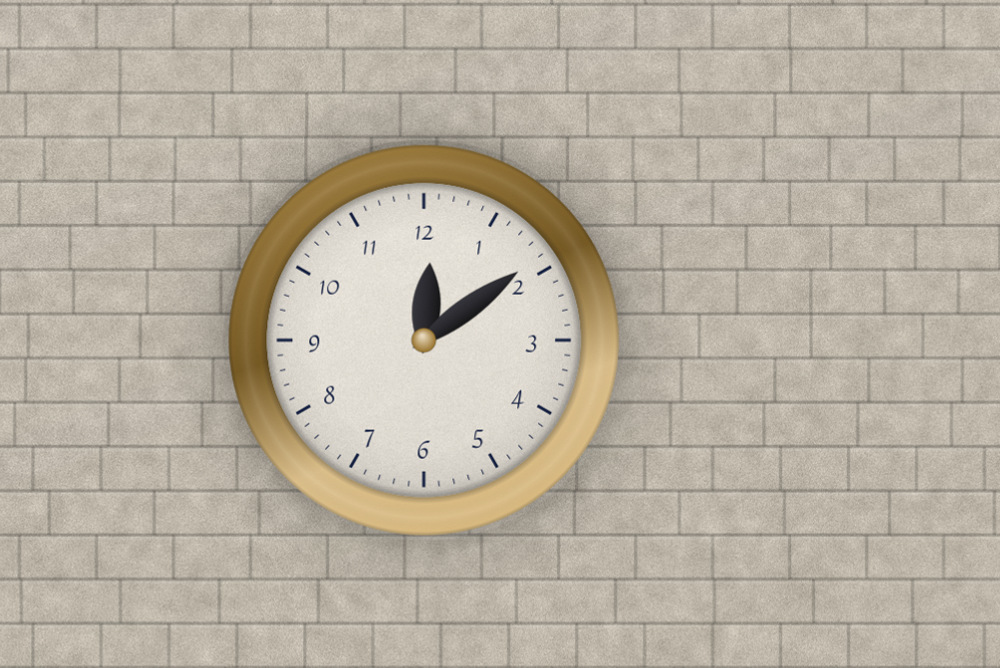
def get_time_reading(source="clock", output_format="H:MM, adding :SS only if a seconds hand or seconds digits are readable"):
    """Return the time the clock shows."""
12:09
